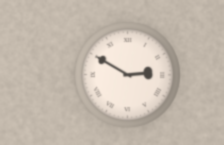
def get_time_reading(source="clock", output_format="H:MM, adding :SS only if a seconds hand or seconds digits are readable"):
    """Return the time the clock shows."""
2:50
